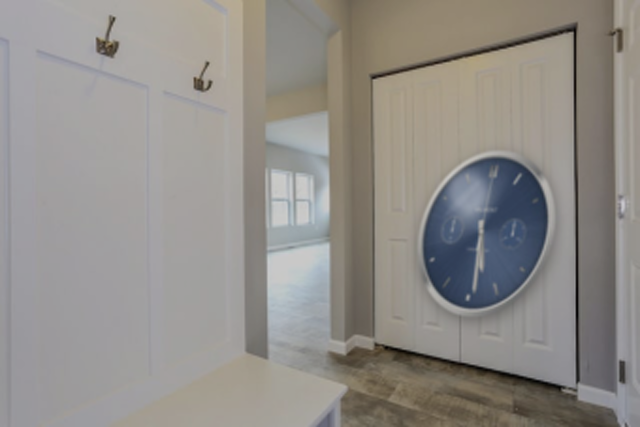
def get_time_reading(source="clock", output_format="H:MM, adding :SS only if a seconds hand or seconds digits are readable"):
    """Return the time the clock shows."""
5:29
